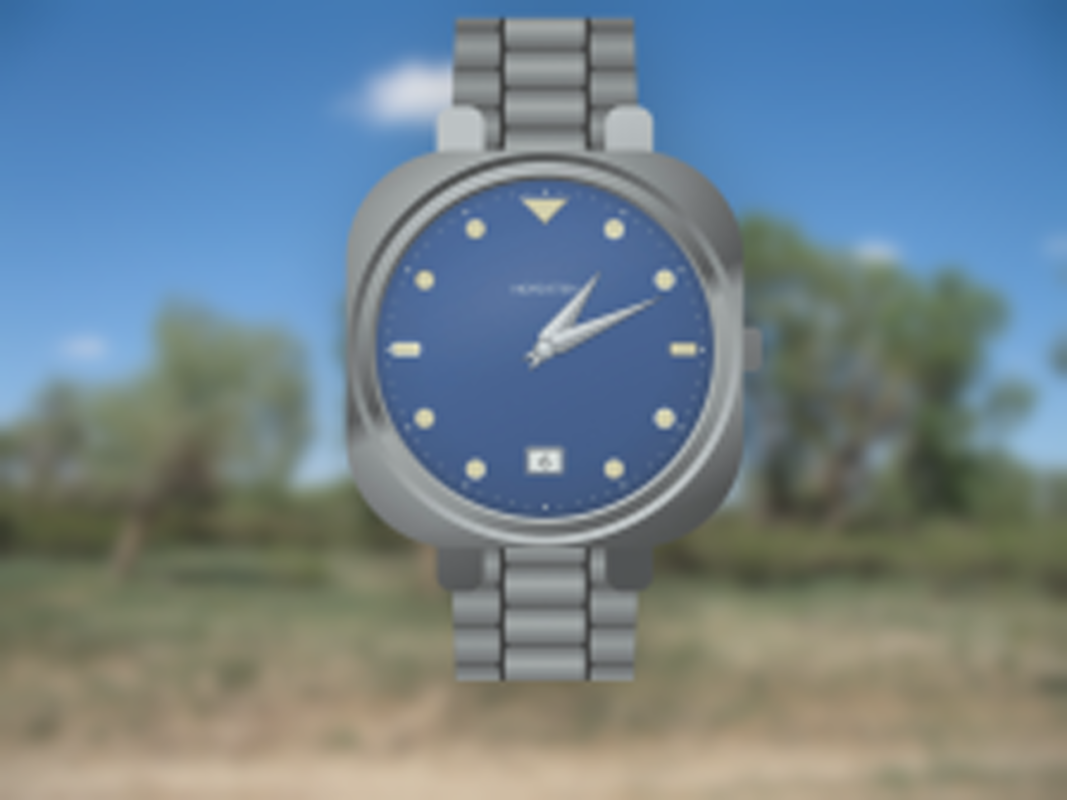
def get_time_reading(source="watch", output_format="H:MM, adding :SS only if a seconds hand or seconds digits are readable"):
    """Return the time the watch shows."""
1:11
